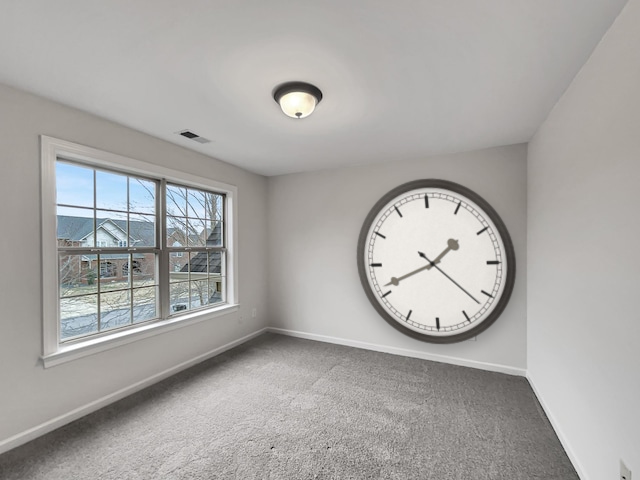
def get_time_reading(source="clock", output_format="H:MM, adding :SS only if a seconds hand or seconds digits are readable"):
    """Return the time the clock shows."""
1:41:22
